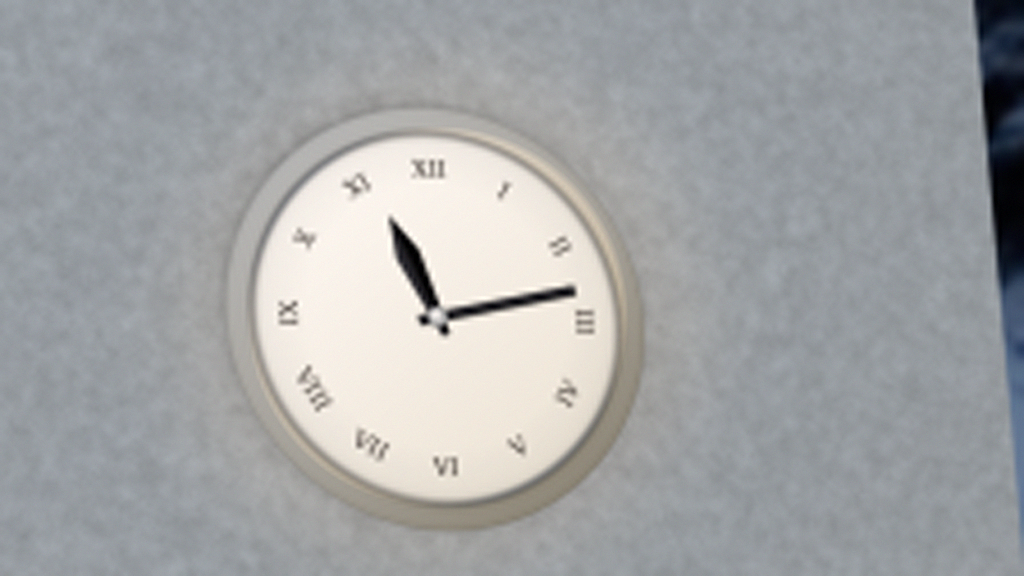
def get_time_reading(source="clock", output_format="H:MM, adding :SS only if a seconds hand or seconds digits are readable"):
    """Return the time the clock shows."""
11:13
